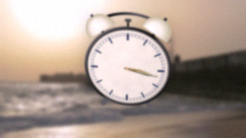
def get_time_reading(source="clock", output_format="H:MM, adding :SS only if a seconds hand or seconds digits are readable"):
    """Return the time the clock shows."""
3:17
